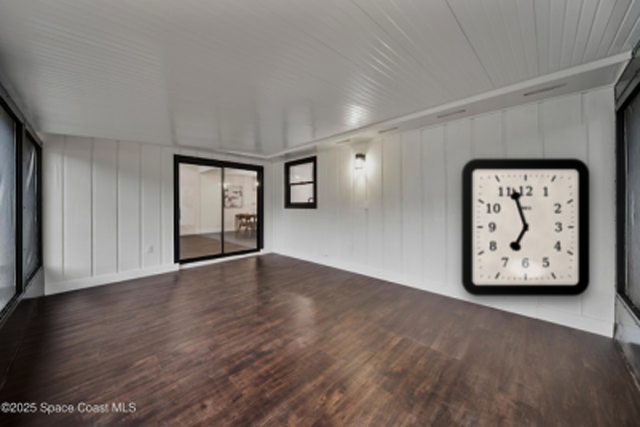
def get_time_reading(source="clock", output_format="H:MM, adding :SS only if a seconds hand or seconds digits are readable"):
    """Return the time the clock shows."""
6:57
